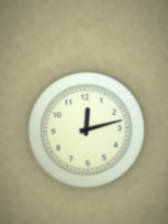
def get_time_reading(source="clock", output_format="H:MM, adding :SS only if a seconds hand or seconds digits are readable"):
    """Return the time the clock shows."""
12:13
